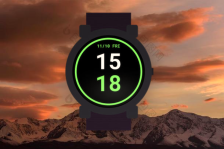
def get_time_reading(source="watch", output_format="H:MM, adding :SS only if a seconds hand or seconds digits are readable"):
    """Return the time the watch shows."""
15:18
